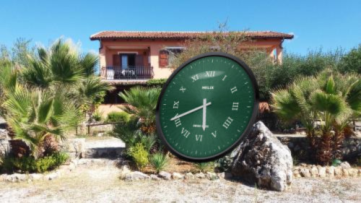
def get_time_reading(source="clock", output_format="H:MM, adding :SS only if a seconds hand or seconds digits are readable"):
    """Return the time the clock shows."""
5:41
